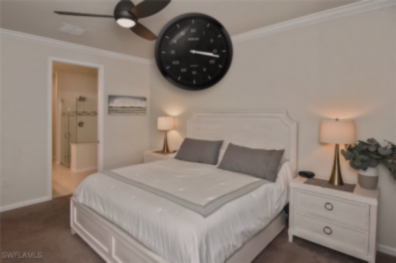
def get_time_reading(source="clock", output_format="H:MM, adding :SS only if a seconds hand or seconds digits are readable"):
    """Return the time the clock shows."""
3:17
